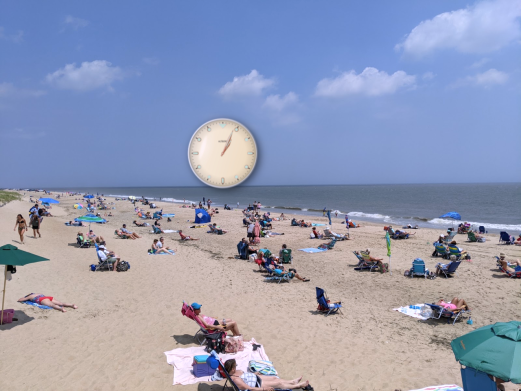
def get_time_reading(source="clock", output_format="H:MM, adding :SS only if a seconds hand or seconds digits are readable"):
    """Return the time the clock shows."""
1:04
